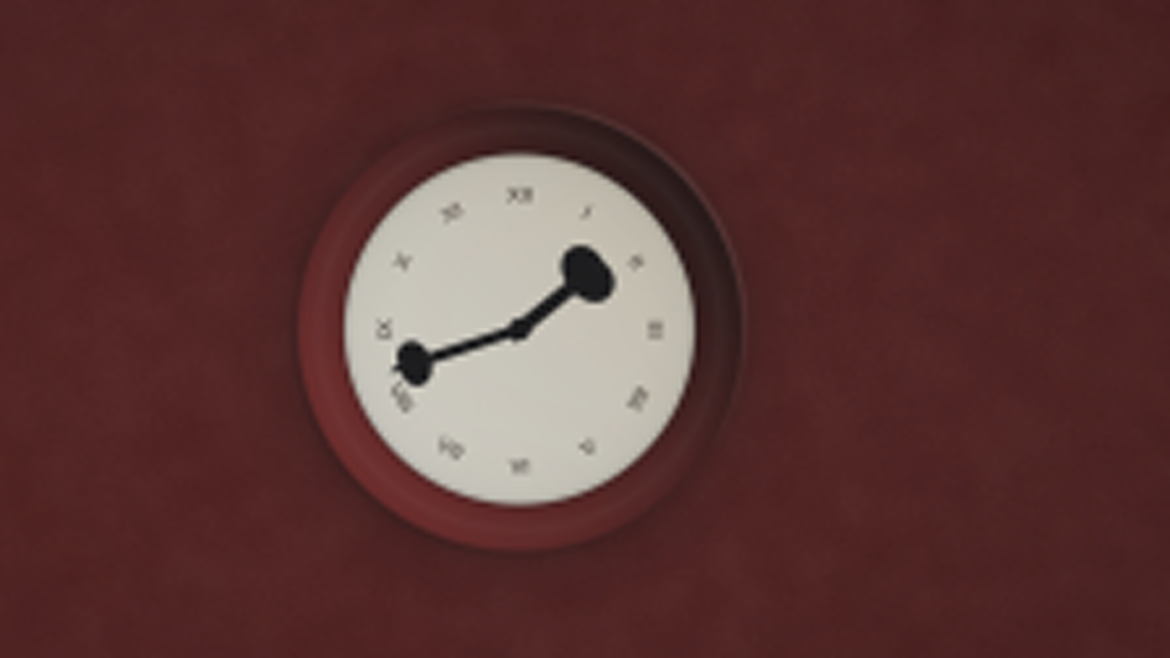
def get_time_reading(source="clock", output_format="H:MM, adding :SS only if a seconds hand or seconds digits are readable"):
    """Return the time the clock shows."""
1:42
